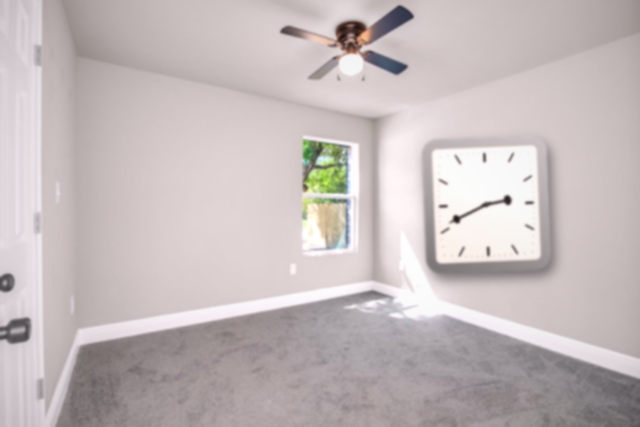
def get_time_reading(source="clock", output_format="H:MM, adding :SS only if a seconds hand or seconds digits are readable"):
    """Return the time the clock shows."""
2:41
